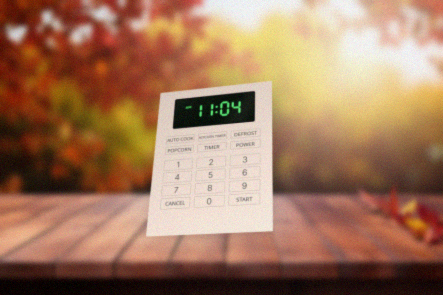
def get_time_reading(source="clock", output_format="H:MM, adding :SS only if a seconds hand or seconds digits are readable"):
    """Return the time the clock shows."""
11:04
